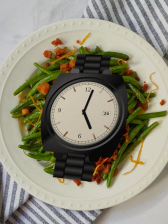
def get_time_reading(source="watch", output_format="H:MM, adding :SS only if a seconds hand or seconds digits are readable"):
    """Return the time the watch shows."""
5:02
